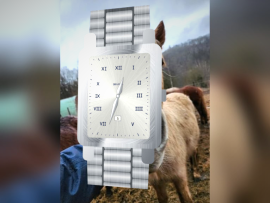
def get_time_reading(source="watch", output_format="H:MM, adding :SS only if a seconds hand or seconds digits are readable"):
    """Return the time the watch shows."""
12:33
